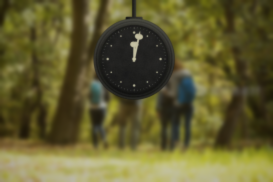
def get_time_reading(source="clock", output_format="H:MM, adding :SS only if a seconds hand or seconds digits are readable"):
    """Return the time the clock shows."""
12:02
